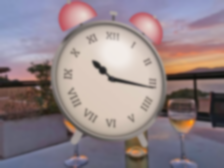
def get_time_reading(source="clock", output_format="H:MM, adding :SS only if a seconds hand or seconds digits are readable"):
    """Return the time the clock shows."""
10:16
